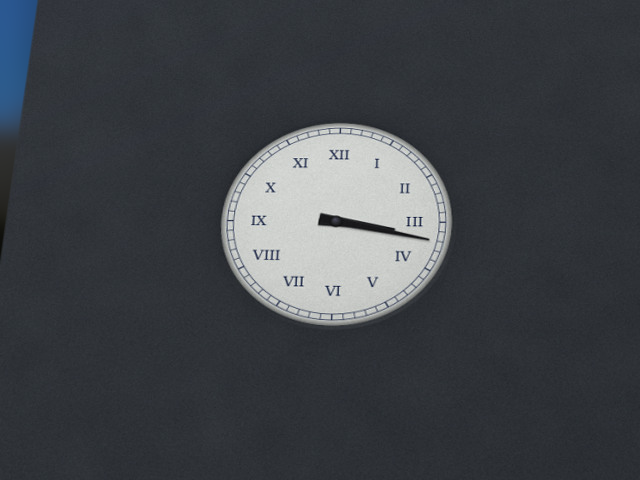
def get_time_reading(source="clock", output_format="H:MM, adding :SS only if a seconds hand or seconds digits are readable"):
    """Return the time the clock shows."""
3:17
